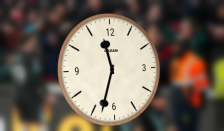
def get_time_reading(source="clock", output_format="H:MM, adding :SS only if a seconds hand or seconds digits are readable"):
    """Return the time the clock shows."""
11:33
